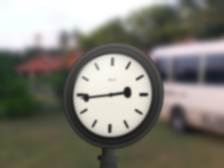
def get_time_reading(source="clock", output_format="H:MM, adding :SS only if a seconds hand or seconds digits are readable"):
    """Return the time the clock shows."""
2:44
